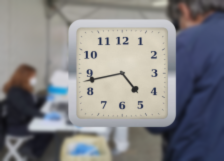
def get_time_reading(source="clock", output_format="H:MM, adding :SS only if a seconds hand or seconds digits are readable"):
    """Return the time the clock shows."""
4:43
